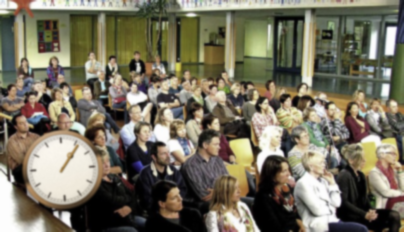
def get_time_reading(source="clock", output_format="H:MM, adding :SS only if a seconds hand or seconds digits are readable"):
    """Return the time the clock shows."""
1:06
